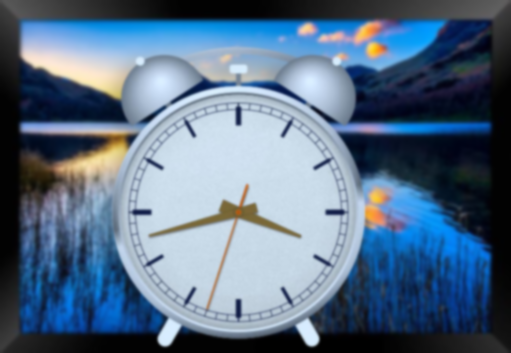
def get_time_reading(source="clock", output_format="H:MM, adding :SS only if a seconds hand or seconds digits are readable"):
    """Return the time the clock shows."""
3:42:33
